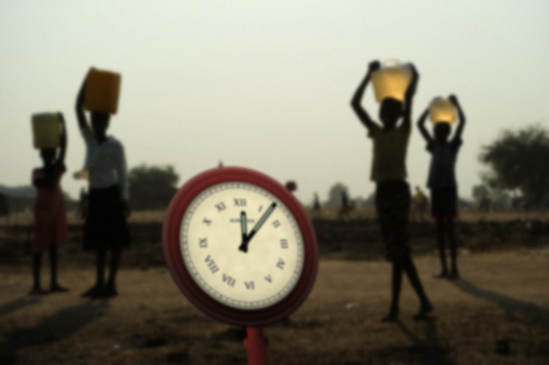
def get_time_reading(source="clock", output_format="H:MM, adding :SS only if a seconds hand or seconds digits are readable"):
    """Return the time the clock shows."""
12:07
